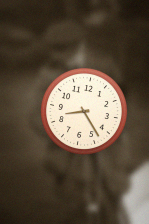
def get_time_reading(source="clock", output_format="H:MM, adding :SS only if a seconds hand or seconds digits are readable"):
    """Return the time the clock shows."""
8:23
